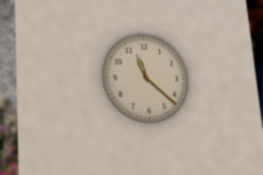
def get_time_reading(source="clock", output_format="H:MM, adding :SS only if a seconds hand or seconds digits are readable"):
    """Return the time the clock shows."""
11:22
